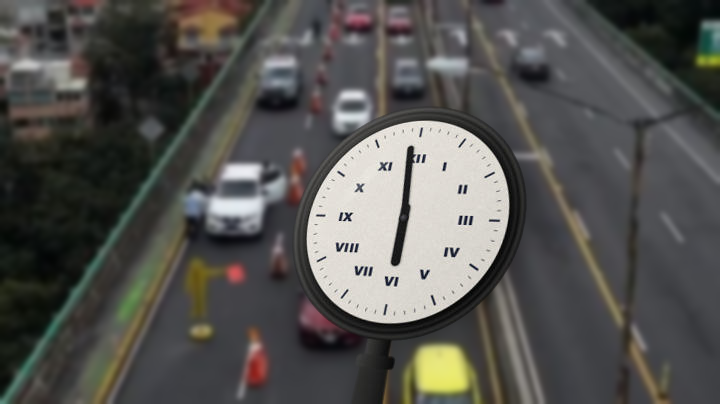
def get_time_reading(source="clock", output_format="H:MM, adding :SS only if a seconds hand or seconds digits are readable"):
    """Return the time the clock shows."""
5:59
